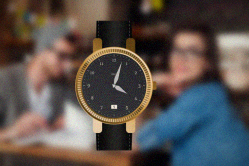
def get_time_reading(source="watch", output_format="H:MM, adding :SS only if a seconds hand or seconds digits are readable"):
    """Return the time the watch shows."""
4:03
